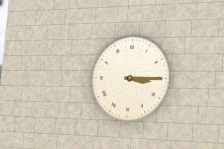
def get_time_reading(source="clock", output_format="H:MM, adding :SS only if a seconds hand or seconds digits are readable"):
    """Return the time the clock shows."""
3:15
